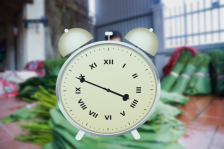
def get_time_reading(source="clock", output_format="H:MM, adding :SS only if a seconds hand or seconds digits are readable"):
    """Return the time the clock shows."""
3:49
